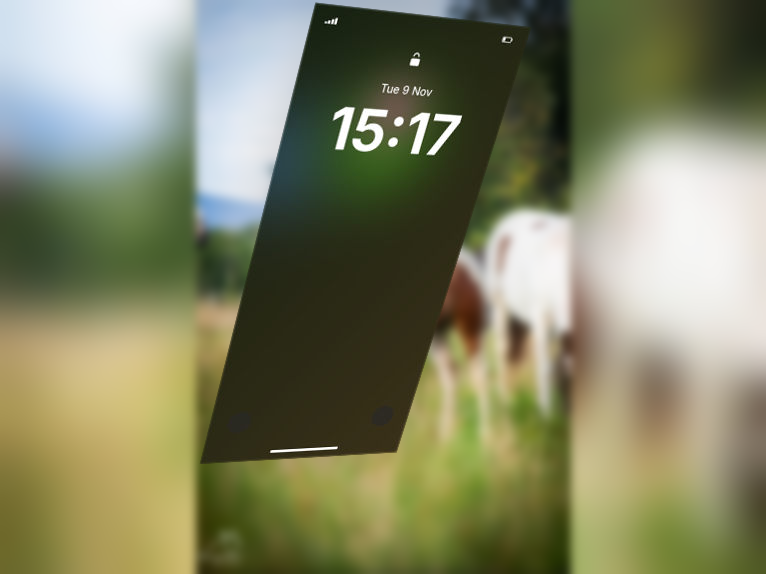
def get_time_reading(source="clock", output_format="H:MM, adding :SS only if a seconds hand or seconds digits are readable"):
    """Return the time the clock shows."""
15:17
